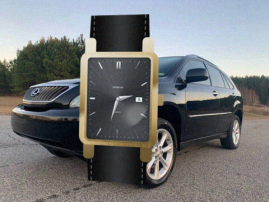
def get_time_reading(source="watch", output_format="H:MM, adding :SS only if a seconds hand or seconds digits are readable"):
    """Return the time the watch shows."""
2:33
